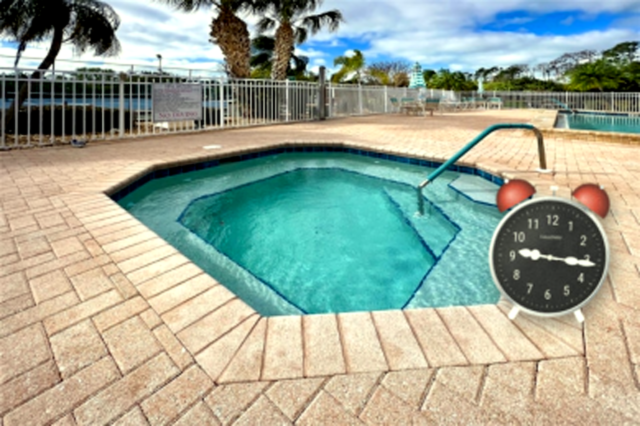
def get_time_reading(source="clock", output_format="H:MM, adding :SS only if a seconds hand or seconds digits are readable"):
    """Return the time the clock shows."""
9:16
